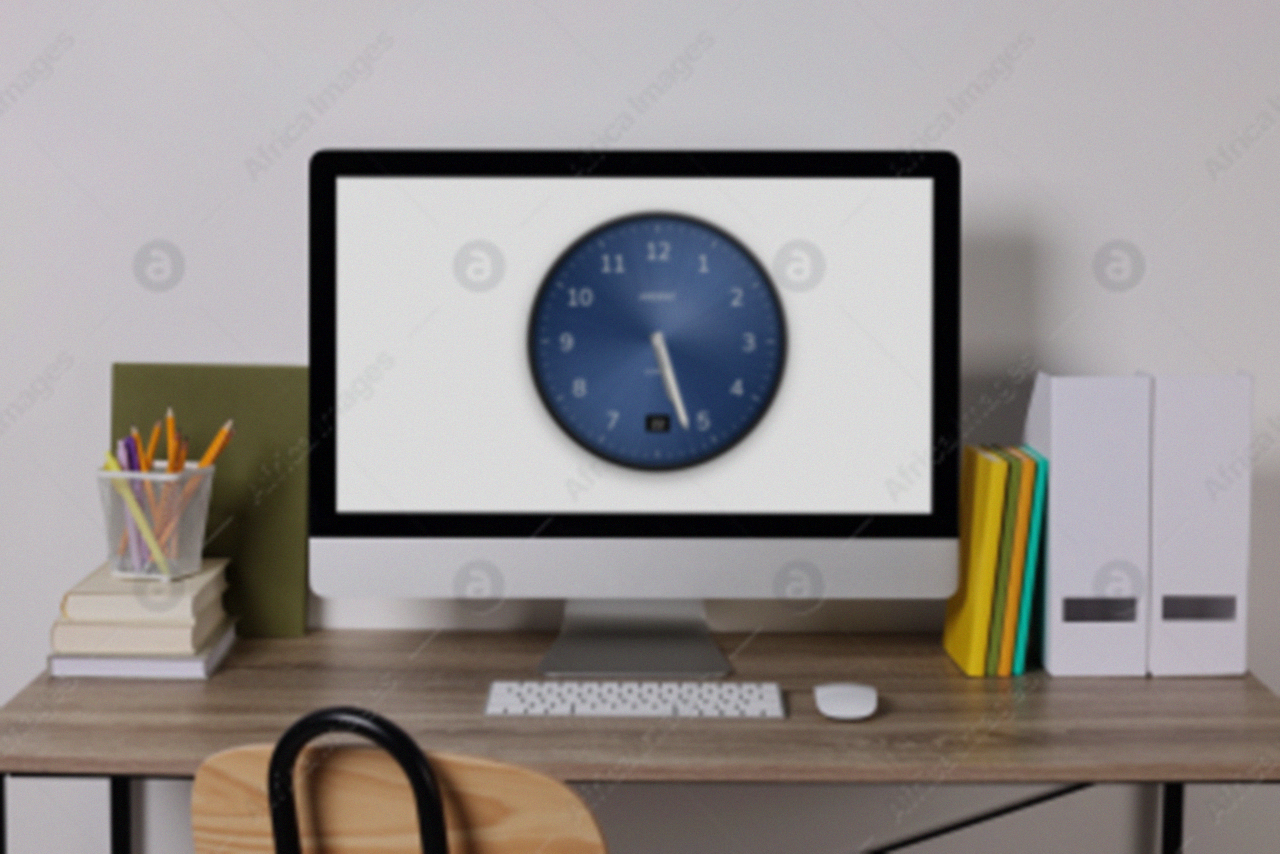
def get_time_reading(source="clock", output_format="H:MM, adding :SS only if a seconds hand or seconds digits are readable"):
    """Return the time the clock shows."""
5:27
